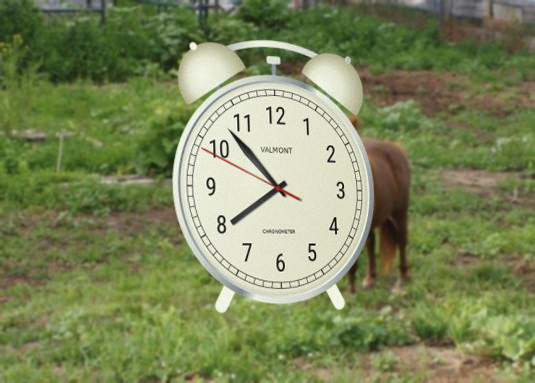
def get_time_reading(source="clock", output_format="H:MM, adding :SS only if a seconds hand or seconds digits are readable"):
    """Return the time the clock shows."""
7:52:49
